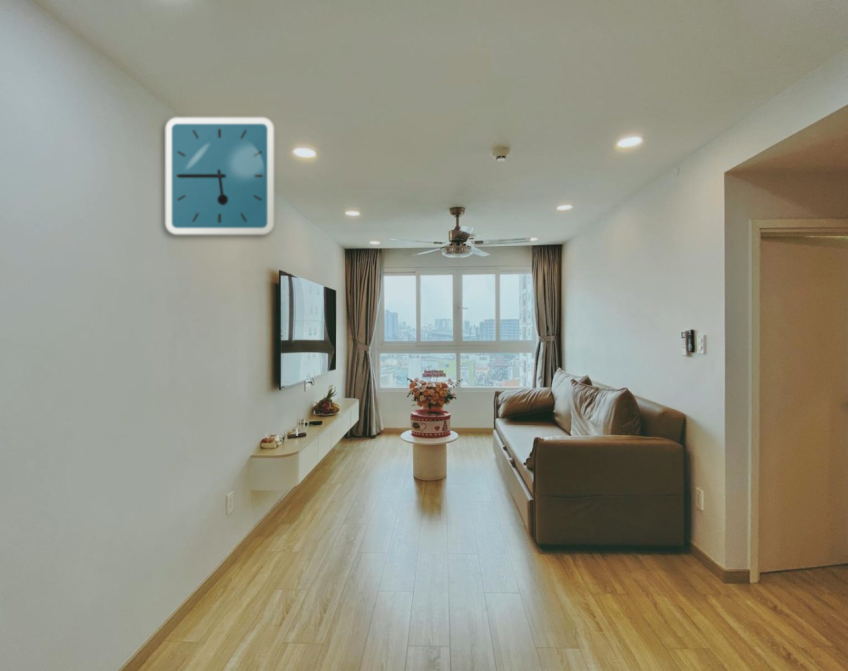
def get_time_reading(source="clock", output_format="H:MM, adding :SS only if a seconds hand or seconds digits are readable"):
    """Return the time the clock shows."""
5:45
